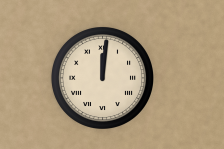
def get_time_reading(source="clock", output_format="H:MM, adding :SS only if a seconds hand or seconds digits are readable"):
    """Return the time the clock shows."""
12:01
